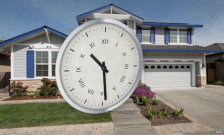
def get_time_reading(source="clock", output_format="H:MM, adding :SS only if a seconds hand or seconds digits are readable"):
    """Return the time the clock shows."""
10:29
